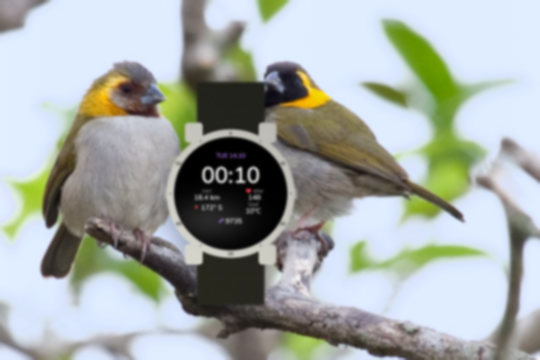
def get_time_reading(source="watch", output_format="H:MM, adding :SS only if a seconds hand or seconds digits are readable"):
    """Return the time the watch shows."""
0:10
